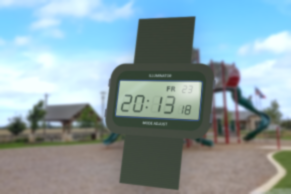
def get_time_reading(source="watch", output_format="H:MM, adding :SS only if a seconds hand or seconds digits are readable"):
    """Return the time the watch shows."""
20:13
